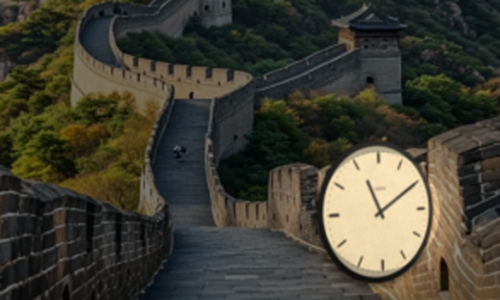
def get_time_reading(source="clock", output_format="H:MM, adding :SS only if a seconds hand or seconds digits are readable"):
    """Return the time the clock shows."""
11:10
